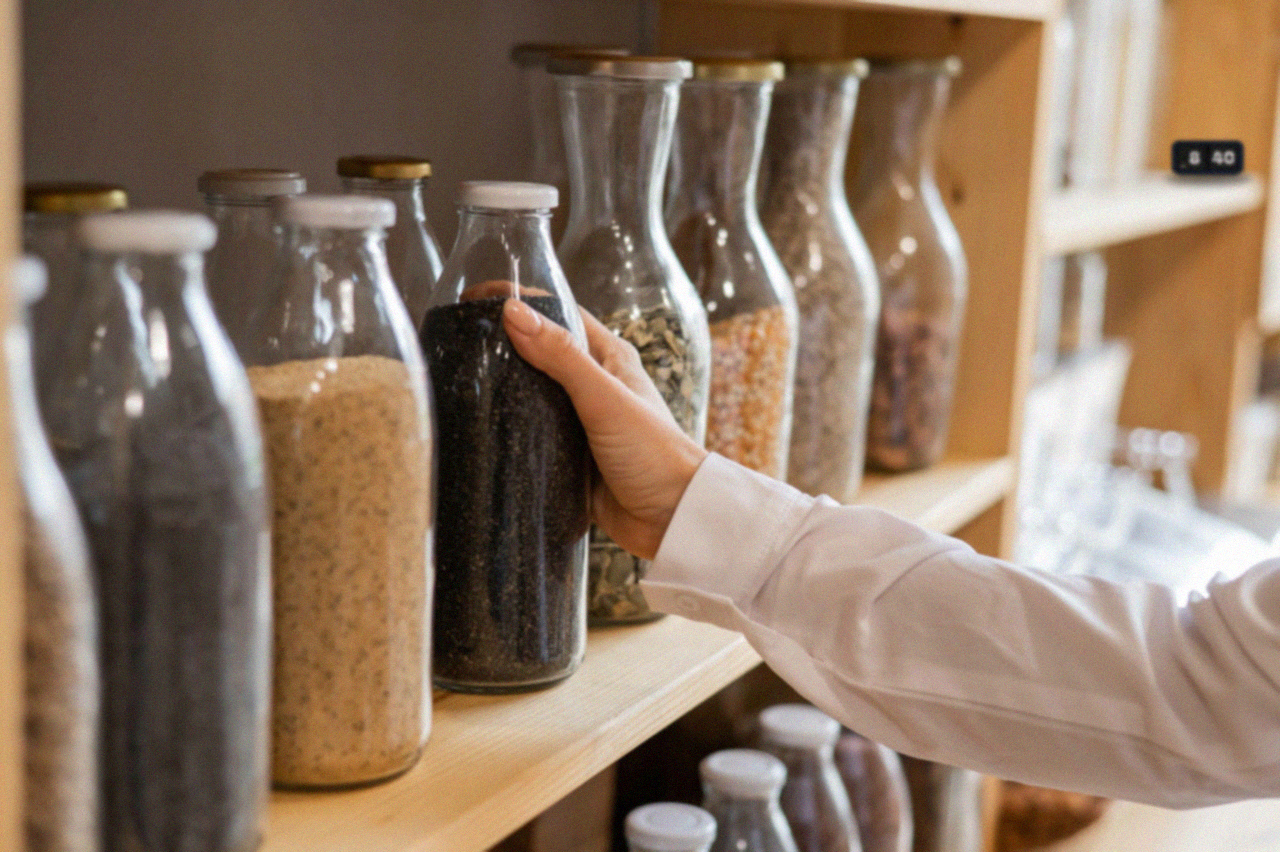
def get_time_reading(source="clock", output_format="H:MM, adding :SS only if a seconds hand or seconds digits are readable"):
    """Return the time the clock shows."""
8:40
